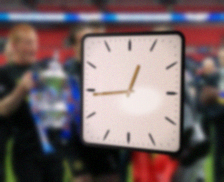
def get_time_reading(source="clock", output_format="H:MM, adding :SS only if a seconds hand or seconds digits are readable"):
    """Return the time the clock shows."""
12:44
